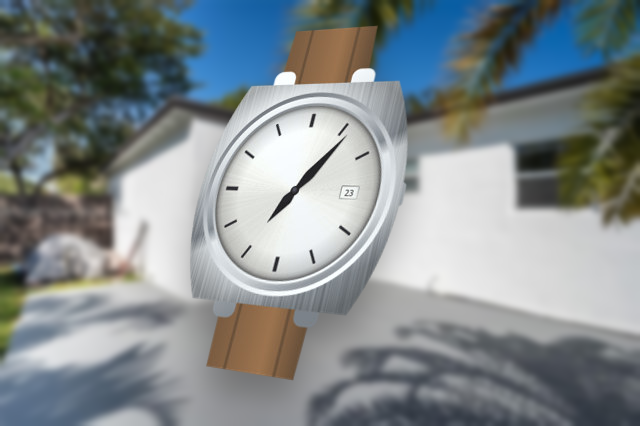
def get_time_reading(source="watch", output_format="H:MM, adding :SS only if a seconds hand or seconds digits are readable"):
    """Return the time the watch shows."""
7:06
